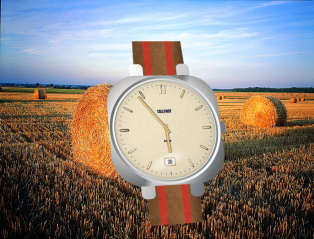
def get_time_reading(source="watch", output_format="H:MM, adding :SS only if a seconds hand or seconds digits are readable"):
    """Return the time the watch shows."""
5:54
